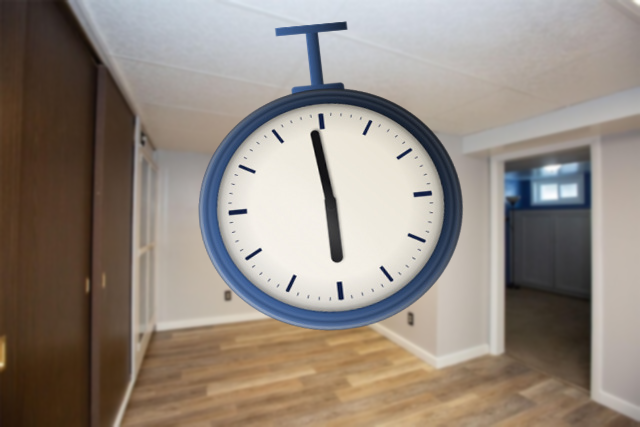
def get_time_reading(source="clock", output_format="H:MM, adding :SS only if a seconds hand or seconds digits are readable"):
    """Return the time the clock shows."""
5:59
